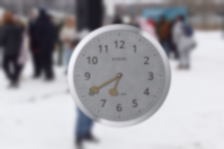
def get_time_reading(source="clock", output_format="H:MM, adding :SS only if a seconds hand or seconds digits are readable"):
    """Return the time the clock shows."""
6:40
